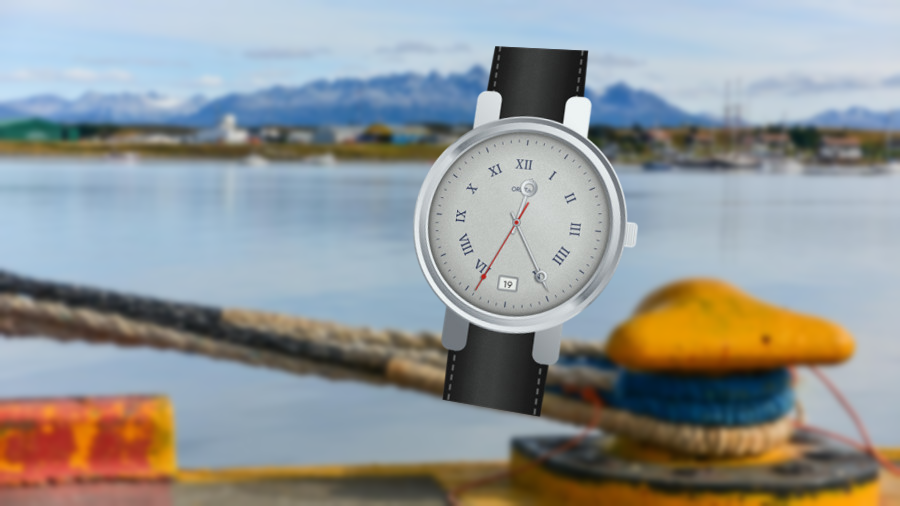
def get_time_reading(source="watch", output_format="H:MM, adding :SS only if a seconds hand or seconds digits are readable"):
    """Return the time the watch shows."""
12:24:34
